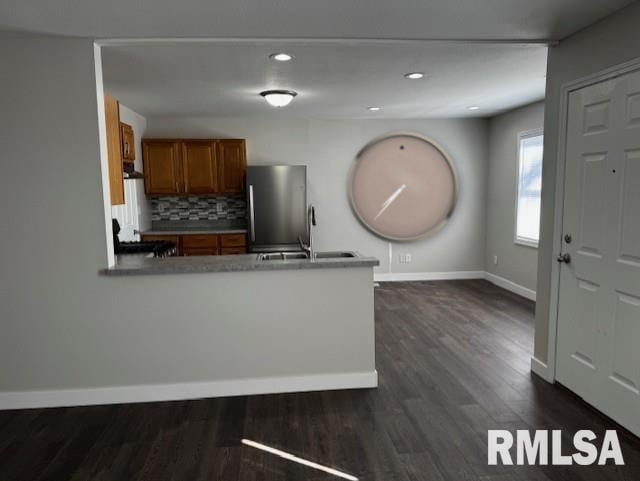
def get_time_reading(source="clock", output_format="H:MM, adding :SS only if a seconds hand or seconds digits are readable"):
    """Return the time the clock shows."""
7:37
